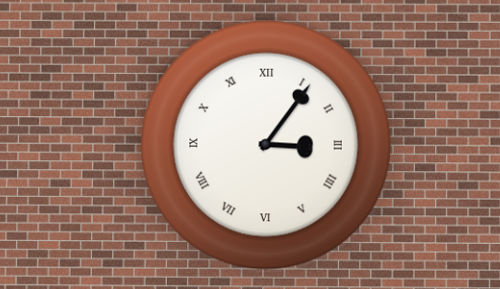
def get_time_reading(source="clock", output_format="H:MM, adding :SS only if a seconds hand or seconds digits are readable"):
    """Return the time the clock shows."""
3:06
